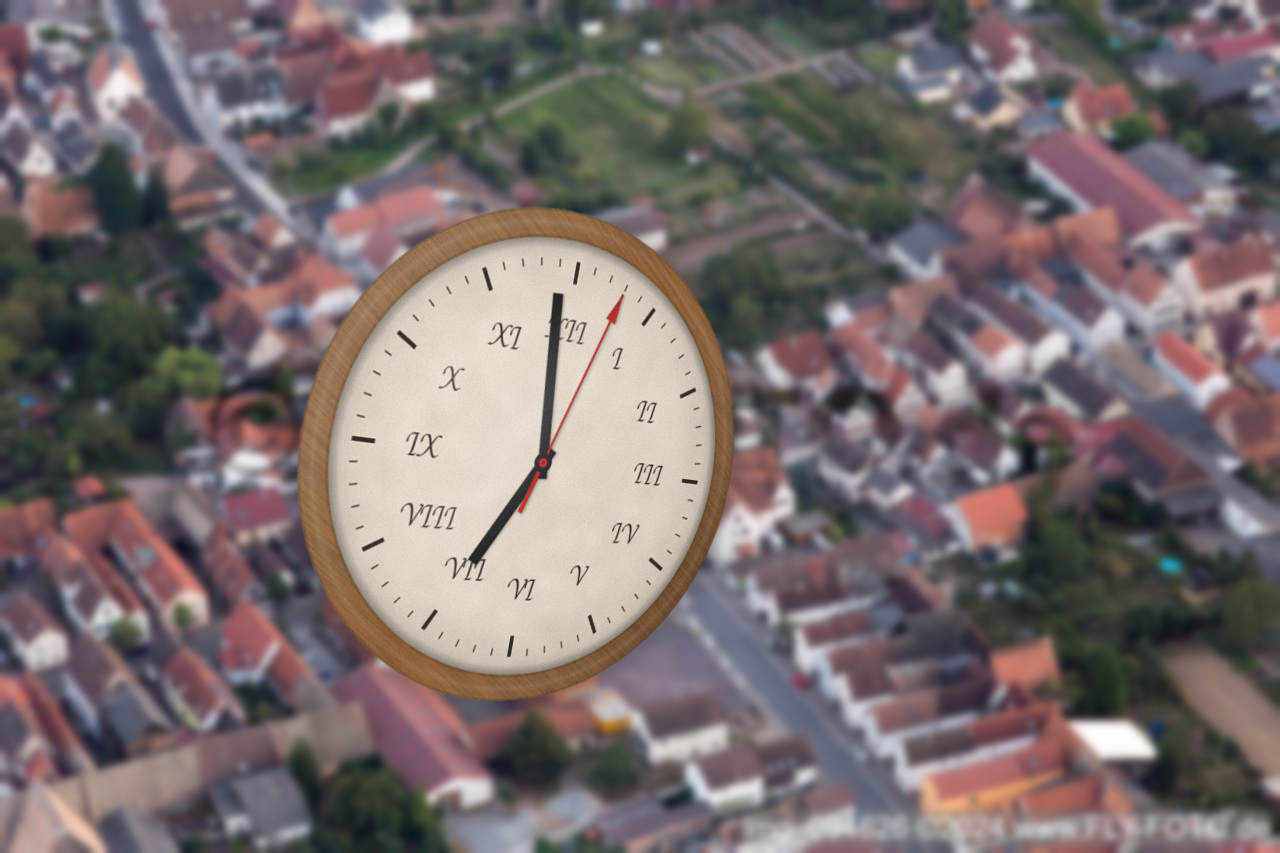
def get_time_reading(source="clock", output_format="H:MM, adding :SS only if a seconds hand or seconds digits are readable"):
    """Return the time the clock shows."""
6:59:03
